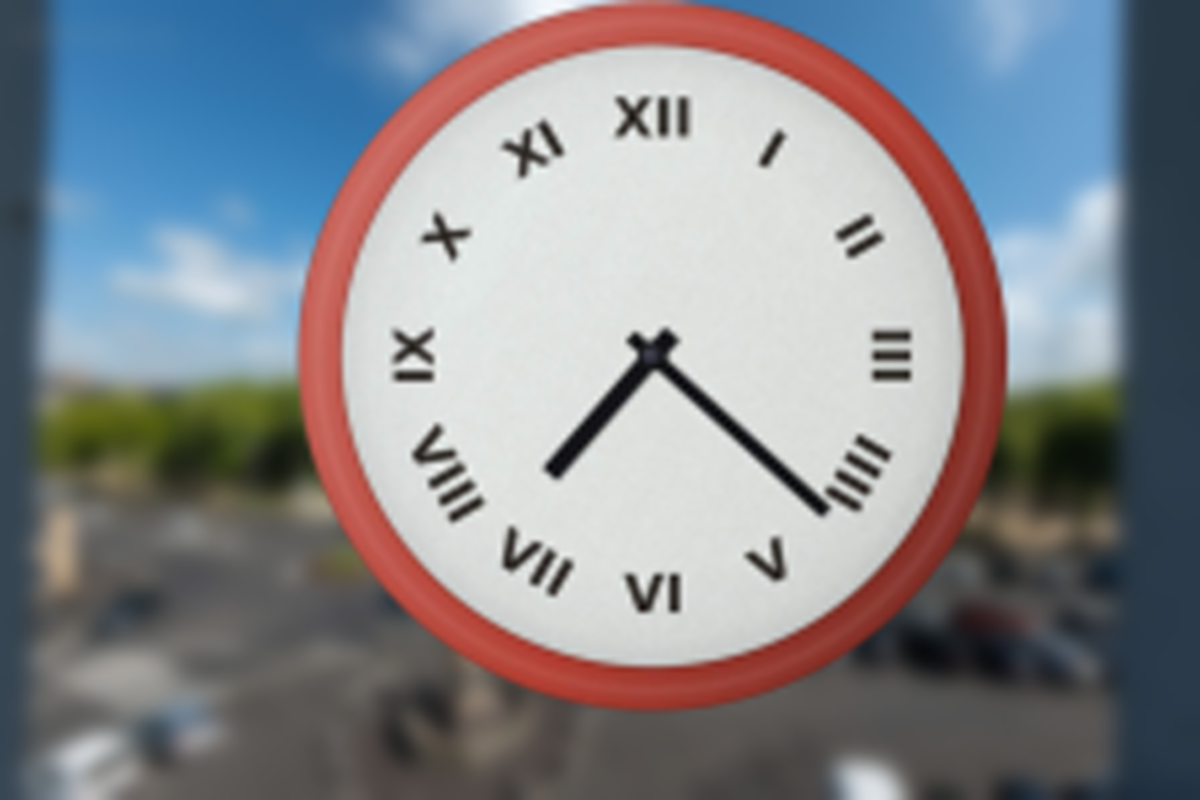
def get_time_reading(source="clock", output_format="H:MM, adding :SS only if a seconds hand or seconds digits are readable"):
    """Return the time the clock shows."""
7:22
